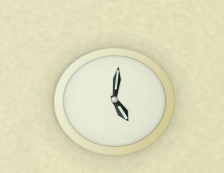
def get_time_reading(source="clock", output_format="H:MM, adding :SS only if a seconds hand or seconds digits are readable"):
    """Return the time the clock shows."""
5:01
